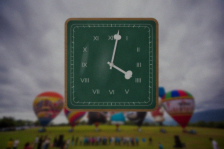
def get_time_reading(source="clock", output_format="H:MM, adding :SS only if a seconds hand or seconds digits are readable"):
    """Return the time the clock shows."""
4:02
